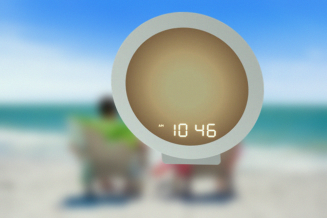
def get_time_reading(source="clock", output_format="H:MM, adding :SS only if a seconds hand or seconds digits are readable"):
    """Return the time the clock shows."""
10:46
